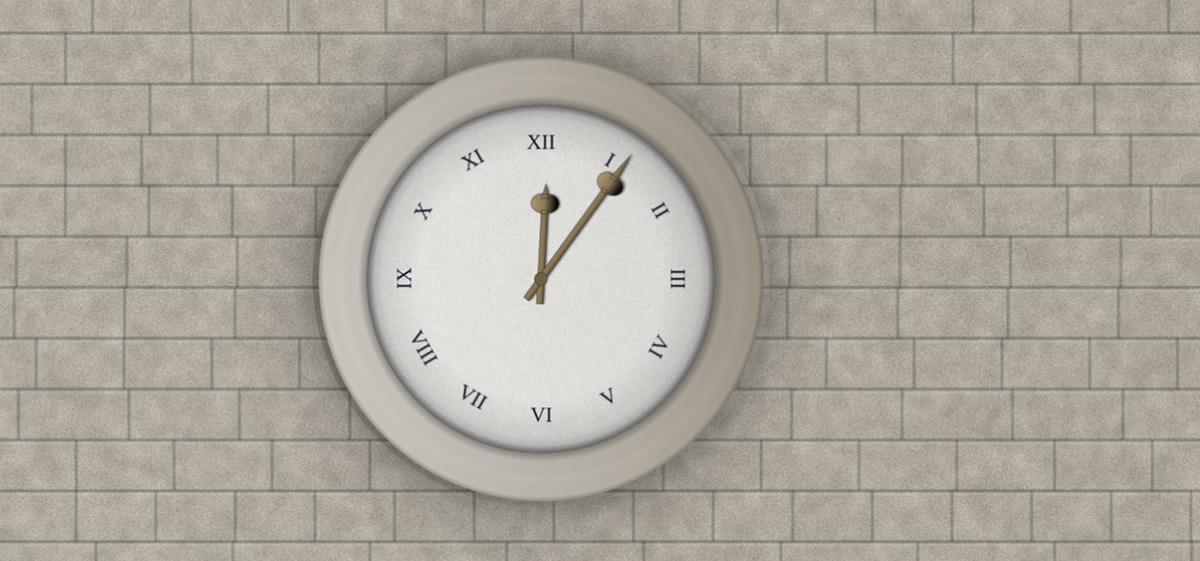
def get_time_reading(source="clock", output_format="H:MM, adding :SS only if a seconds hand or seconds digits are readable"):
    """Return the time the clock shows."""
12:06
